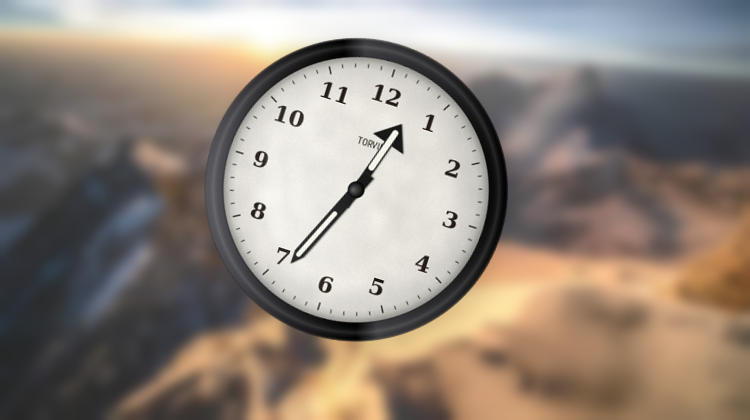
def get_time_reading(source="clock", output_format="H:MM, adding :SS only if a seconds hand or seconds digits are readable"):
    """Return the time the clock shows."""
12:34
